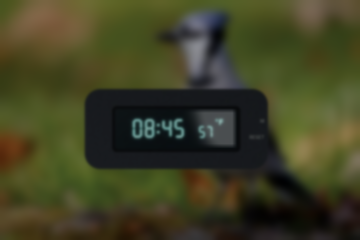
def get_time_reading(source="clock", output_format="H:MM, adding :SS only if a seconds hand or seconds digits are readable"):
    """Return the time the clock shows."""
8:45
